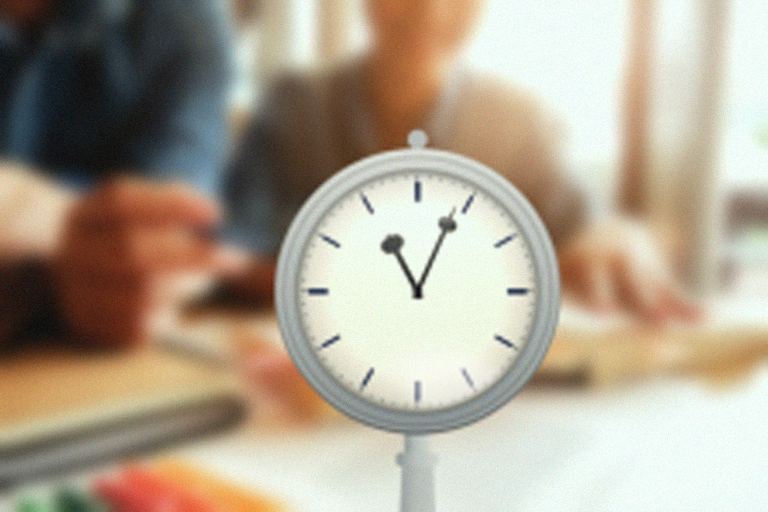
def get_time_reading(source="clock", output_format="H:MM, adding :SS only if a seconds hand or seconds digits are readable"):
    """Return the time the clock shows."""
11:04
